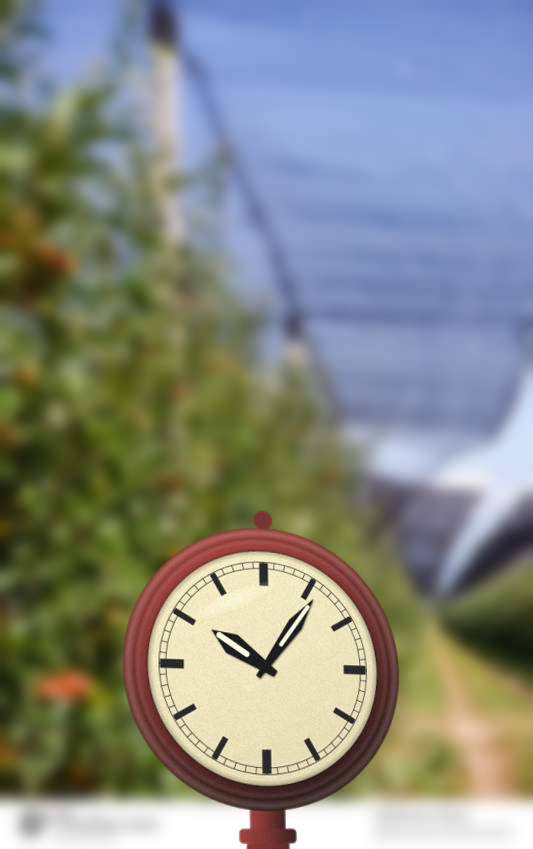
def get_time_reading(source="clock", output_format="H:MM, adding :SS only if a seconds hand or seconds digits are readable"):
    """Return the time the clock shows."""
10:06
